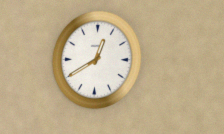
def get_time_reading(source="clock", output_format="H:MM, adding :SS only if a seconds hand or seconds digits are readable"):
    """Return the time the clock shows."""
12:40
